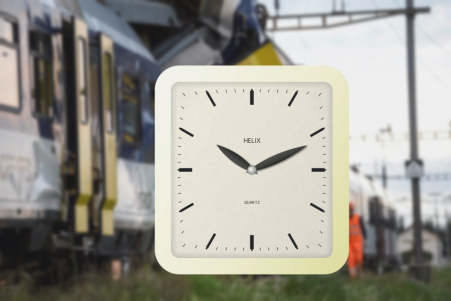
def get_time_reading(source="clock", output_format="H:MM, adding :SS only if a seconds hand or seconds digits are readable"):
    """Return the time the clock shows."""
10:11
